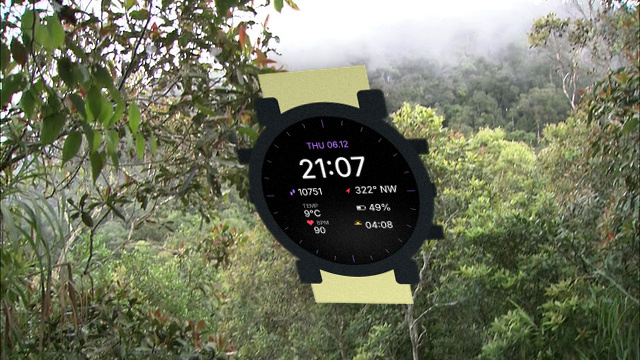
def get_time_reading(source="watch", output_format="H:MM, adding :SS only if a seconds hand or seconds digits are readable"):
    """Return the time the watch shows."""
21:07
